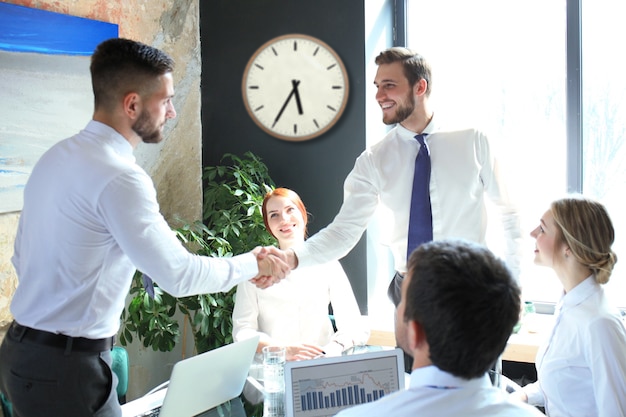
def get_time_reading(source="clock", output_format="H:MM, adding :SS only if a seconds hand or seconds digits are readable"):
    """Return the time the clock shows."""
5:35
